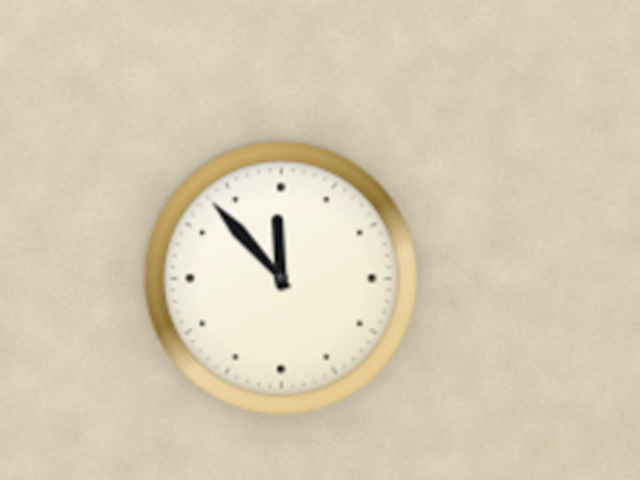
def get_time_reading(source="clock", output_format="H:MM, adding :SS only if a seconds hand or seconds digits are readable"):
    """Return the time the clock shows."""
11:53
